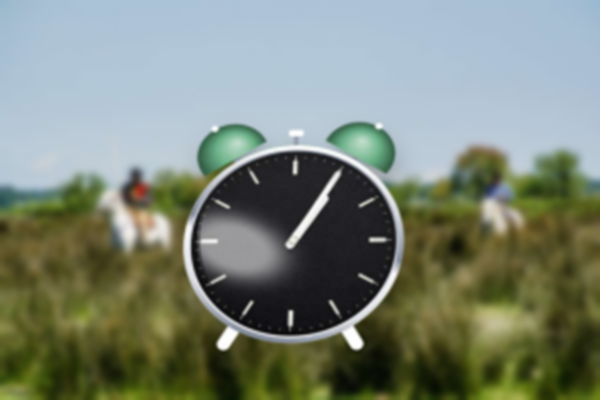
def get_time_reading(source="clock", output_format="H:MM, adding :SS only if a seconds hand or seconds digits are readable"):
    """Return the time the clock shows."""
1:05
